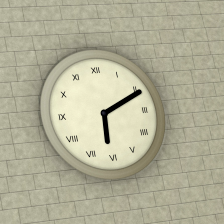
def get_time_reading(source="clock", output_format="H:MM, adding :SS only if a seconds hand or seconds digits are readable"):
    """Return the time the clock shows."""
6:11
